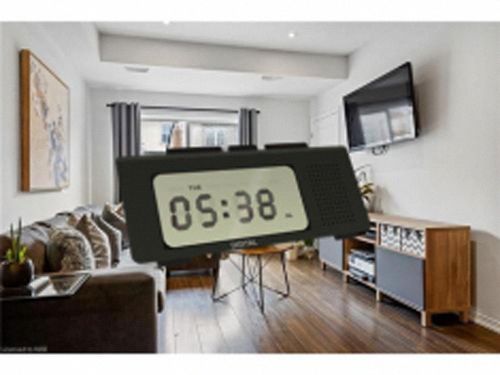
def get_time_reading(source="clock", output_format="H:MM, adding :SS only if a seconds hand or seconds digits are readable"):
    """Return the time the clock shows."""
5:38
